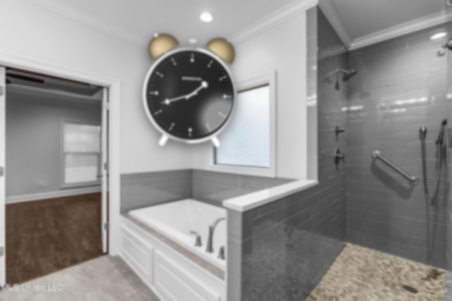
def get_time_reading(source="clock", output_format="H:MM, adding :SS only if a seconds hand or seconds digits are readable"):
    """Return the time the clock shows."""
1:42
